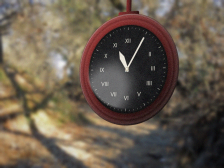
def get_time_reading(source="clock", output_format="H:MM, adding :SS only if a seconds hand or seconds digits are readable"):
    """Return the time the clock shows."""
11:05
